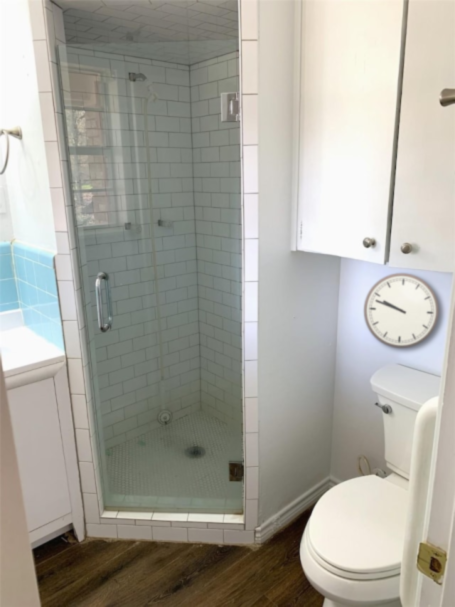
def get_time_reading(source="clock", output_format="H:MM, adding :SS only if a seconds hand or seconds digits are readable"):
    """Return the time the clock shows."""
9:48
